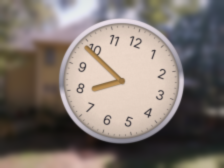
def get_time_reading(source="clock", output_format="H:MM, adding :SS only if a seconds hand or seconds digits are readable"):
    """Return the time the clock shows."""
7:49
